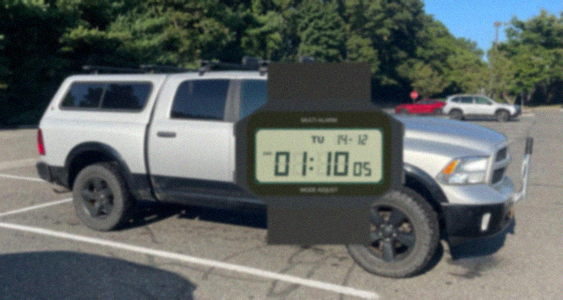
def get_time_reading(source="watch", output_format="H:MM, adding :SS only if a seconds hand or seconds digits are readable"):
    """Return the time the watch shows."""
1:10:05
